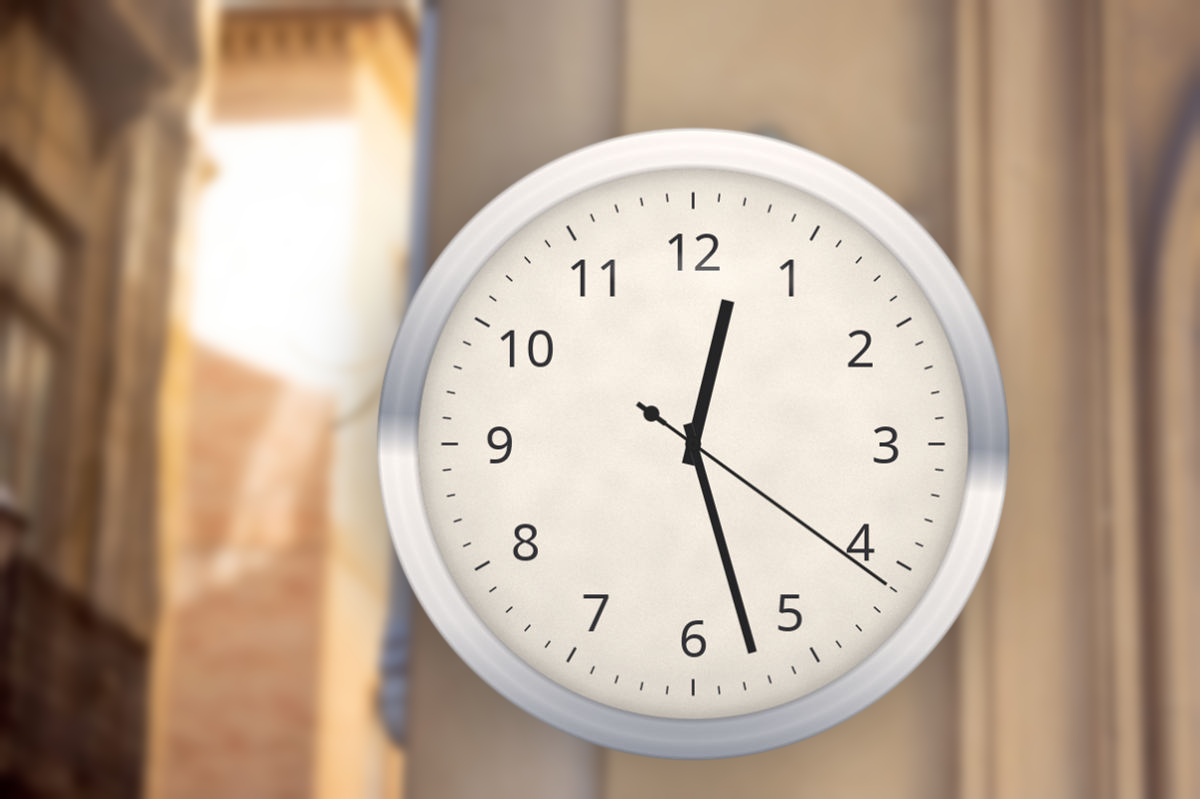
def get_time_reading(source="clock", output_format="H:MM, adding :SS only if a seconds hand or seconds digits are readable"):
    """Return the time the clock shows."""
12:27:21
